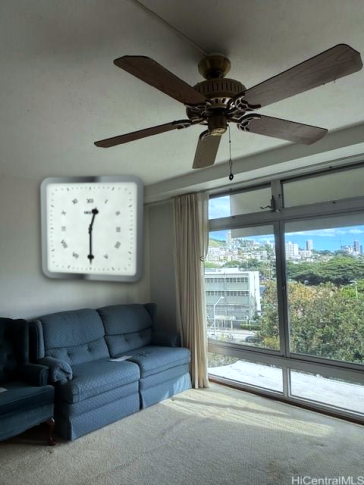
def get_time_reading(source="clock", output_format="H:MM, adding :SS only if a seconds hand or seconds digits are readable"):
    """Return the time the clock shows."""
12:30
